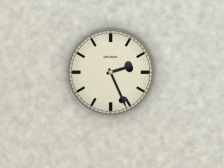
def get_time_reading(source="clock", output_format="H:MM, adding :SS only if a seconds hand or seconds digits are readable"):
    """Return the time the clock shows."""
2:26
